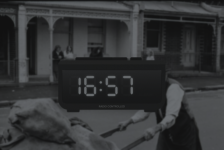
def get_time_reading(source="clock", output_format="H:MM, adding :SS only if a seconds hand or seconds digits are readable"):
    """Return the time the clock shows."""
16:57
